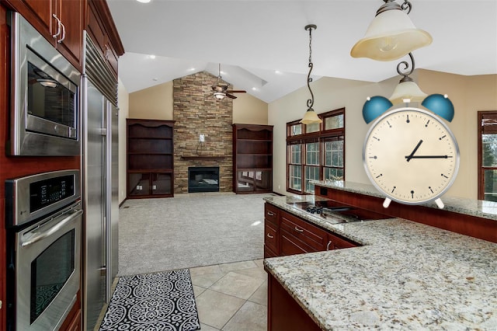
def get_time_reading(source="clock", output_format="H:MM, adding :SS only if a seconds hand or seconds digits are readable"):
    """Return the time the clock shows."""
1:15
